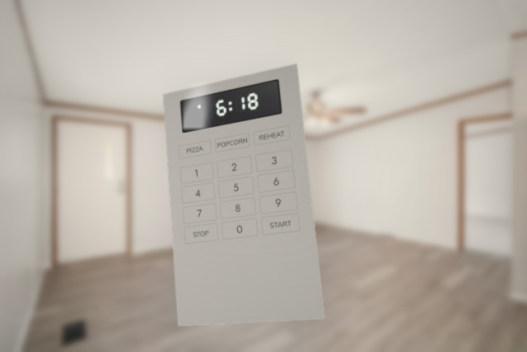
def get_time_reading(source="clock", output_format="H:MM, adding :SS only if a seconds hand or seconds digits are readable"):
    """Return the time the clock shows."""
6:18
